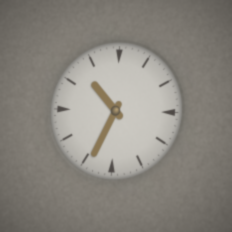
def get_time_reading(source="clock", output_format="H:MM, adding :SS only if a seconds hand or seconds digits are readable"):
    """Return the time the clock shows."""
10:34
